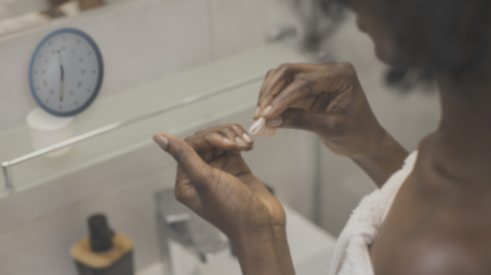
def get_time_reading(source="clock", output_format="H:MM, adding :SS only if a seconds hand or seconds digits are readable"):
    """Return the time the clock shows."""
11:30
